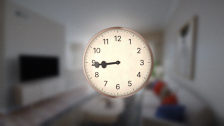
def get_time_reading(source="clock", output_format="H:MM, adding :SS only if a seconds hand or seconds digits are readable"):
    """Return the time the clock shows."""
8:44
